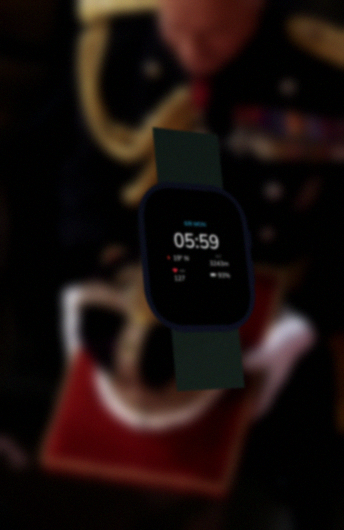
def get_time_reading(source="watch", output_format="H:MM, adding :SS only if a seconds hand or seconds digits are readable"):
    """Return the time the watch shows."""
5:59
